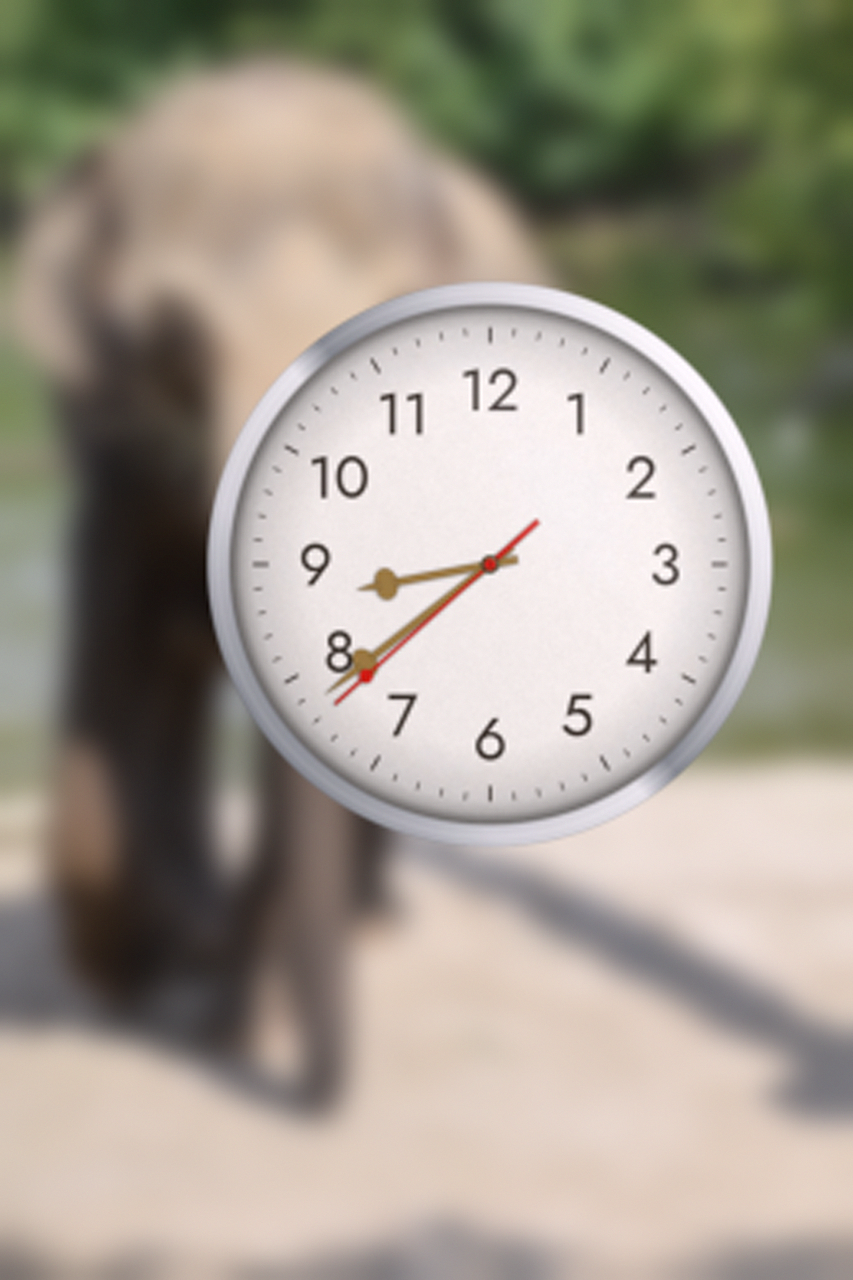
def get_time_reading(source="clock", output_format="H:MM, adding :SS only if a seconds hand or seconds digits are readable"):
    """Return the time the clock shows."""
8:38:38
